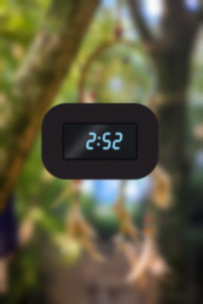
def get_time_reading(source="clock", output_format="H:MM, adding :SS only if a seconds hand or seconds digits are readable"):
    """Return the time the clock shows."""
2:52
